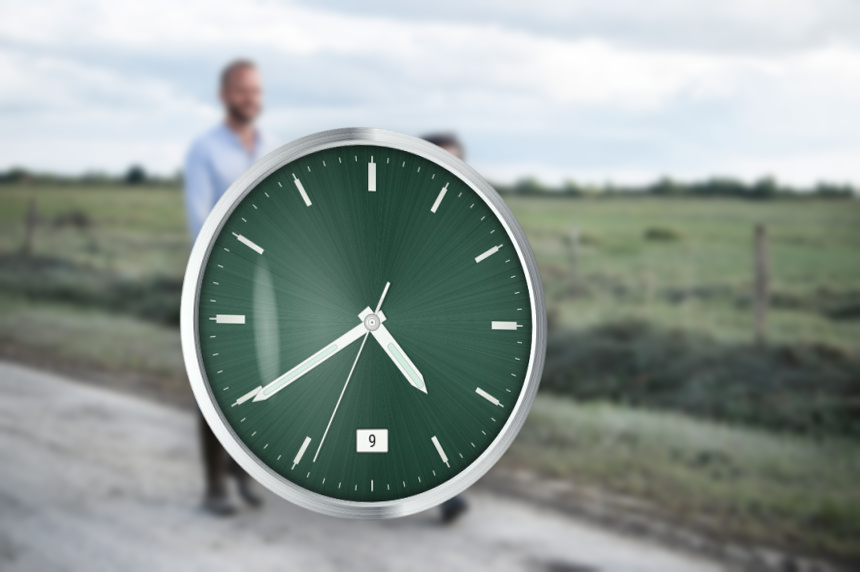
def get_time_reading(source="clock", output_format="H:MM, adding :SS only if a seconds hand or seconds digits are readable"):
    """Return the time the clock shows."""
4:39:34
